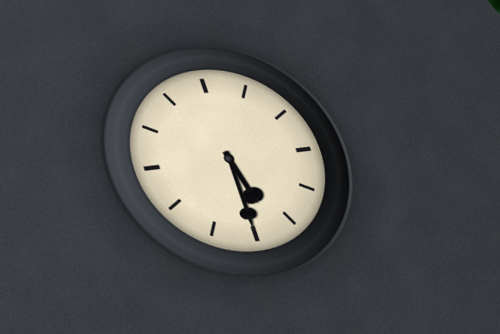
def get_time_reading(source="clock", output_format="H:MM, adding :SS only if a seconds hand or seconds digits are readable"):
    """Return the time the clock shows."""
5:30
